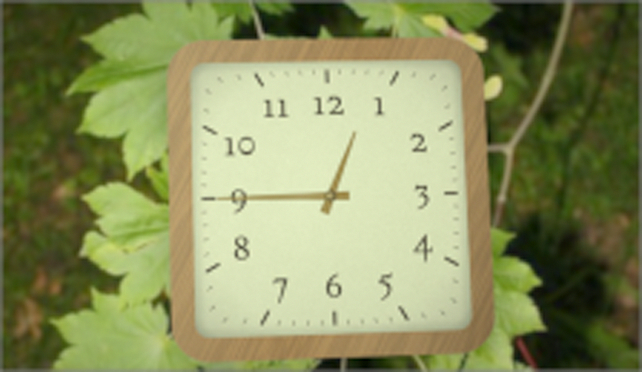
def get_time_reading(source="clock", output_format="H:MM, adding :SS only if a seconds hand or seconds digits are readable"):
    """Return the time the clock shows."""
12:45
